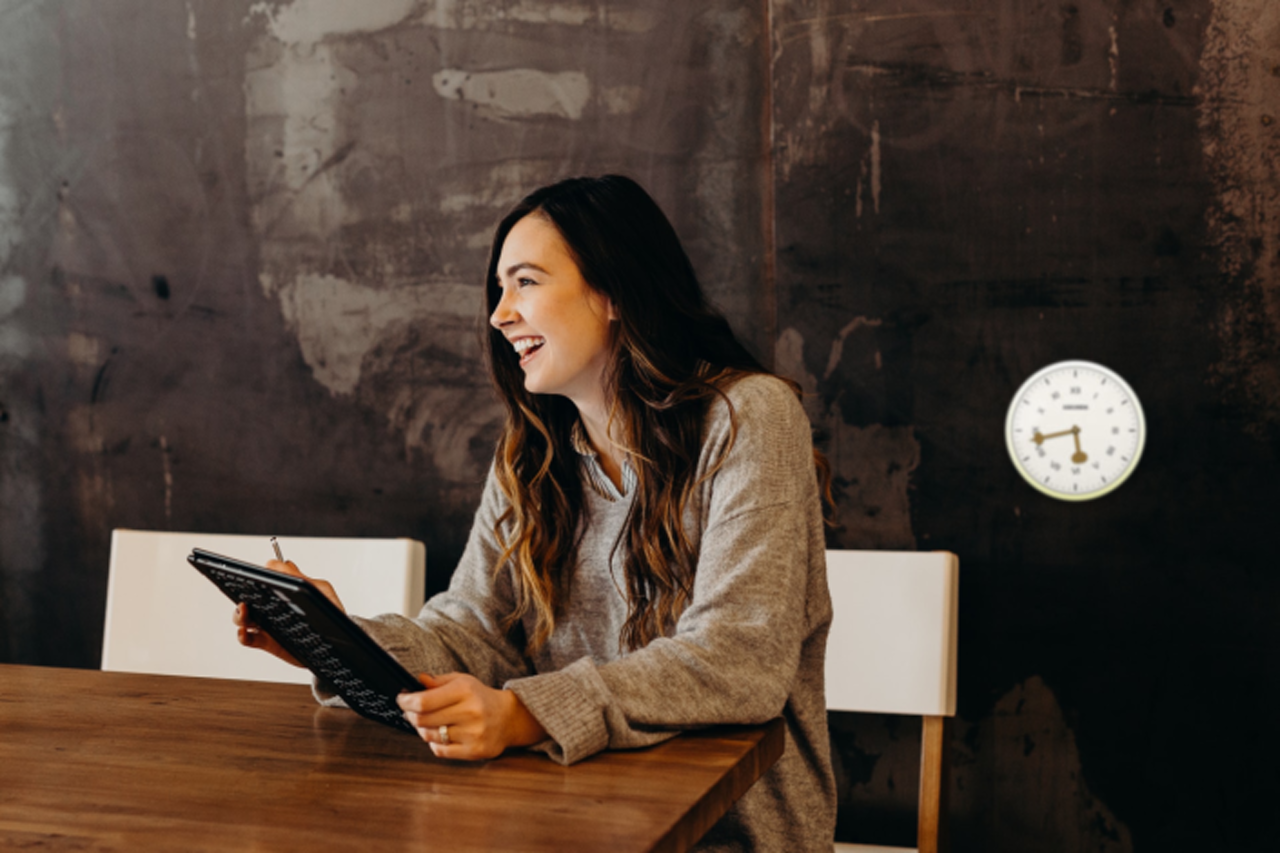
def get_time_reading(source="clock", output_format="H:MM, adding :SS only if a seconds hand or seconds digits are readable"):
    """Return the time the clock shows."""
5:43
